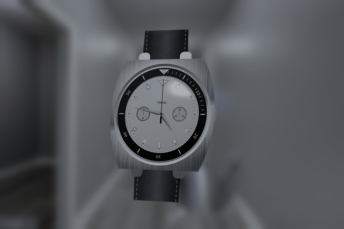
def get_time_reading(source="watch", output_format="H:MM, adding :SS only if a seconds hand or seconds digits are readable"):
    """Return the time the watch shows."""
4:47
